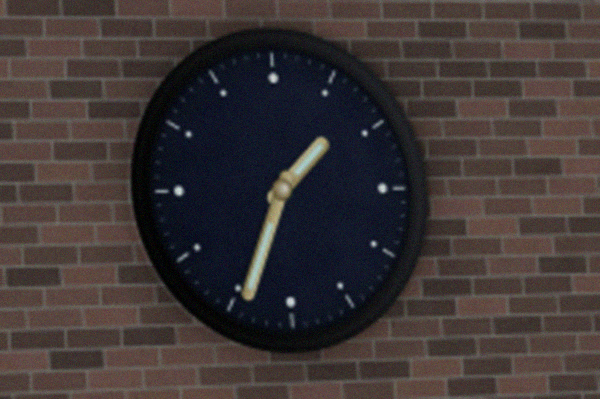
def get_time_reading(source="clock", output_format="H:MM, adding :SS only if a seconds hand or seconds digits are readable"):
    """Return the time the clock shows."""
1:34
